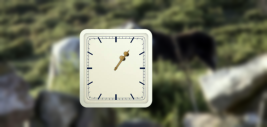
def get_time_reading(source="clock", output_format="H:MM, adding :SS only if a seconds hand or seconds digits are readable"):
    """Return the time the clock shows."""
1:06
